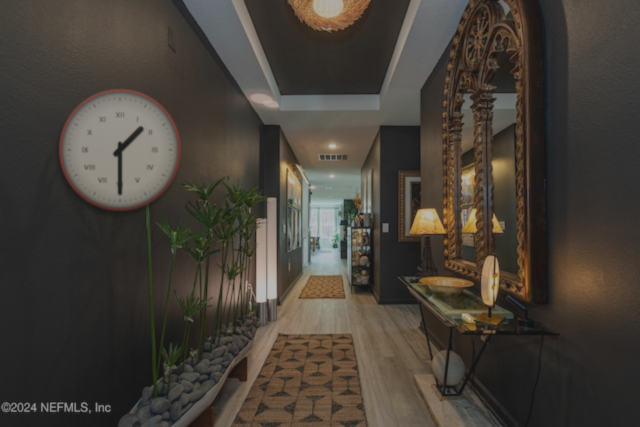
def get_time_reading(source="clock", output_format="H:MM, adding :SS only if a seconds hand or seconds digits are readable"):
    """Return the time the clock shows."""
1:30
